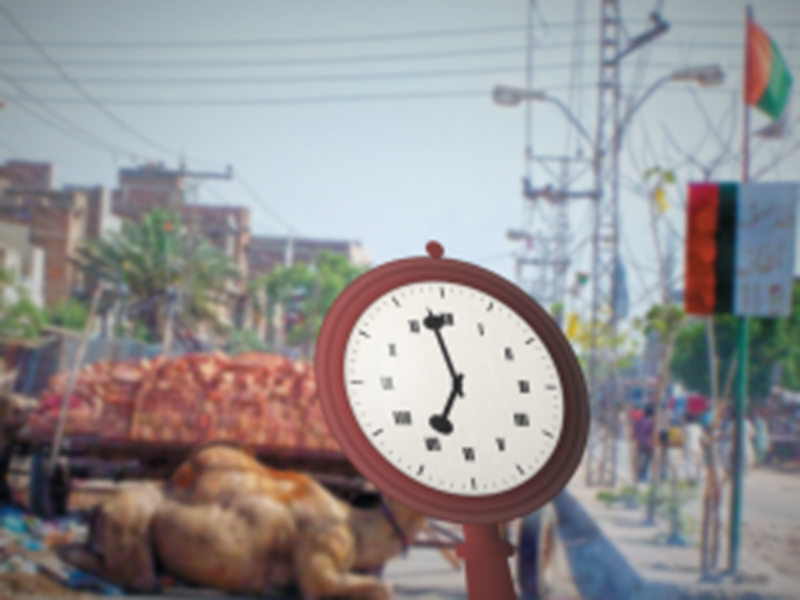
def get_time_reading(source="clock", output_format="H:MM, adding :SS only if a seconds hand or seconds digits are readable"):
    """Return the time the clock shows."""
6:58
